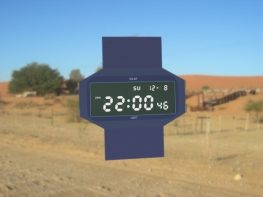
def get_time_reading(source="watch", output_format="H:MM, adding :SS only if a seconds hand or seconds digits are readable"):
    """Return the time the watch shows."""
22:00:46
